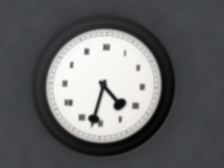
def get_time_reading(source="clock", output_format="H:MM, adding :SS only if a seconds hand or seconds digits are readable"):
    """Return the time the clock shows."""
4:32
